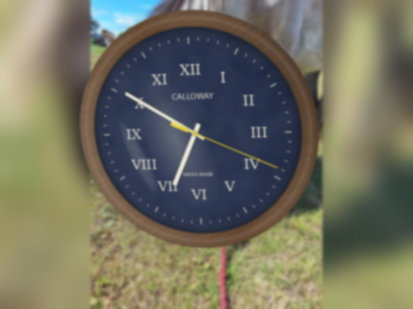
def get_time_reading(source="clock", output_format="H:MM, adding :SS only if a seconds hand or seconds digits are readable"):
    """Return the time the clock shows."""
6:50:19
